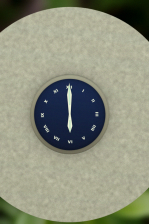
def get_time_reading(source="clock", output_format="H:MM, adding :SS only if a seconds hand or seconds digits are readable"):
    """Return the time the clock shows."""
6:00
